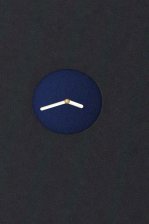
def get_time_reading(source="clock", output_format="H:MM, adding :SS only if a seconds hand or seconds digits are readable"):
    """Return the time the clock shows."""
3:42
